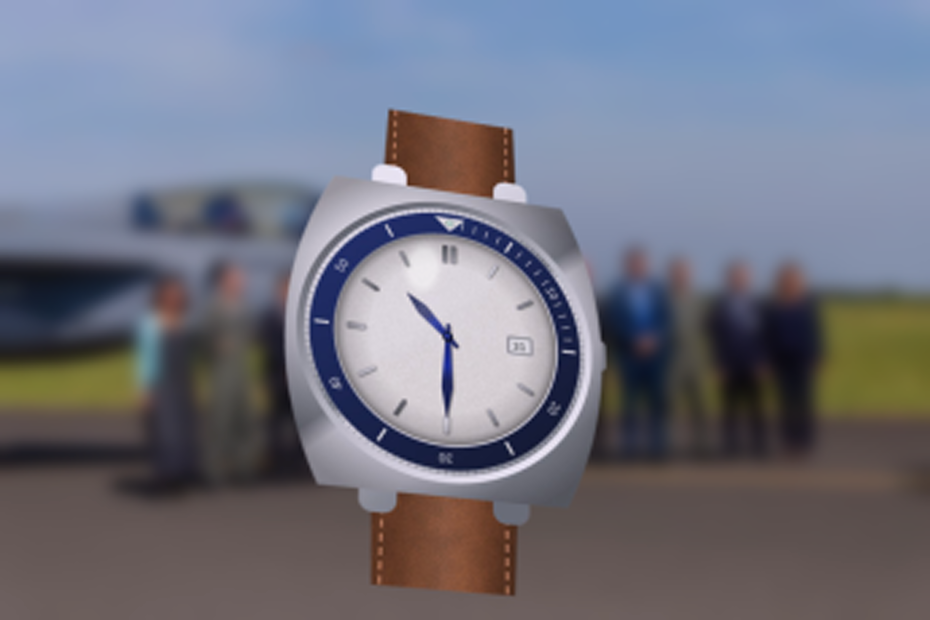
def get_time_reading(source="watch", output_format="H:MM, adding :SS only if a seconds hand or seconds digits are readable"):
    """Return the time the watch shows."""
10:30
